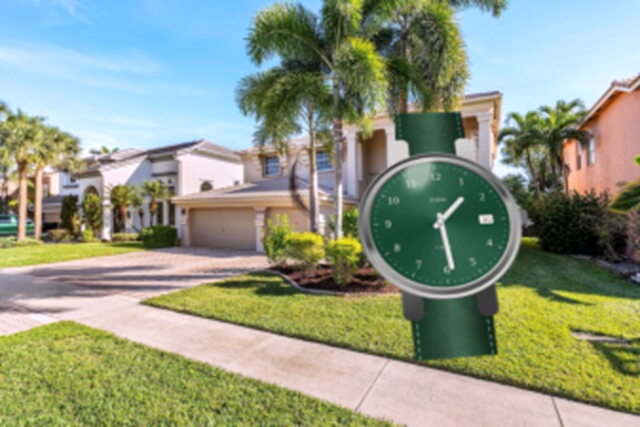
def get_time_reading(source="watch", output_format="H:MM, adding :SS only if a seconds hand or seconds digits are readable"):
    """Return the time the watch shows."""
1:29
